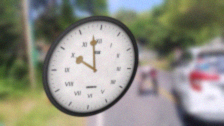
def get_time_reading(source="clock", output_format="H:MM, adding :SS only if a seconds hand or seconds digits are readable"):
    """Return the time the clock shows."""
9:58
